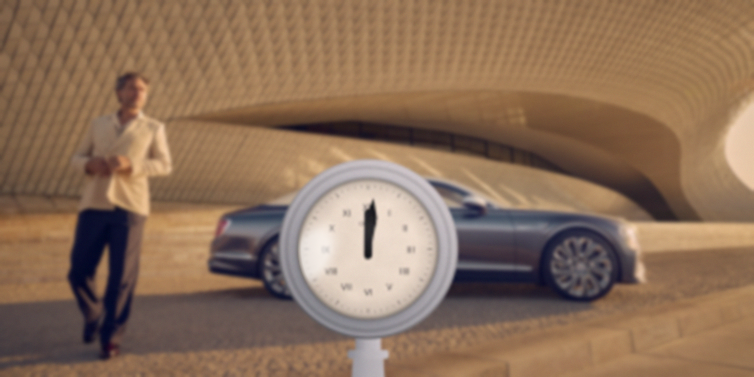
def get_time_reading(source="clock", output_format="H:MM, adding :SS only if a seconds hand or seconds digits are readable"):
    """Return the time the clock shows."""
12:01
